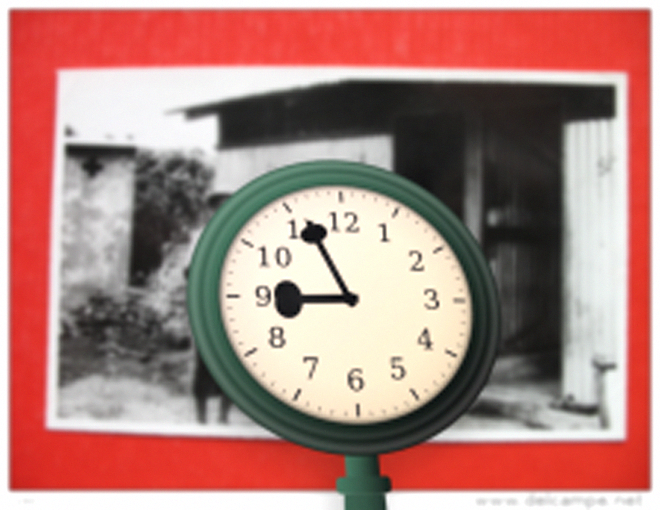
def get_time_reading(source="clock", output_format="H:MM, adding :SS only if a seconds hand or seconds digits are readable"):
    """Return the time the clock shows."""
8:56
